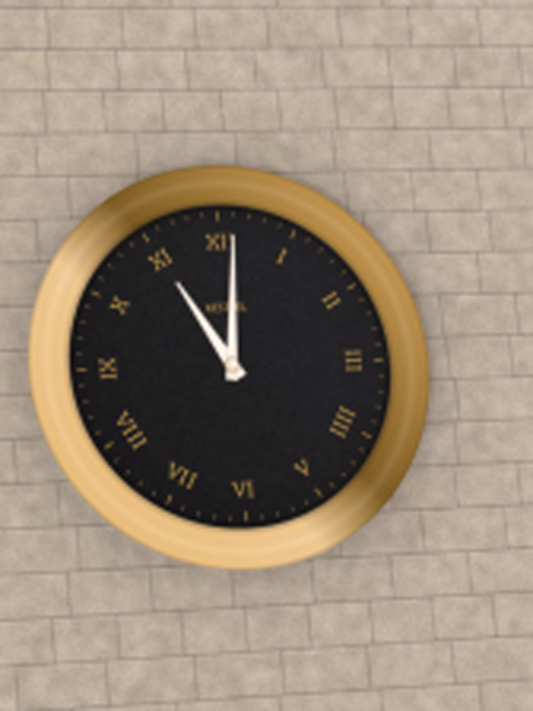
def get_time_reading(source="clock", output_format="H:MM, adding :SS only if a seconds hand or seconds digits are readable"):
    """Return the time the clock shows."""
11:01
